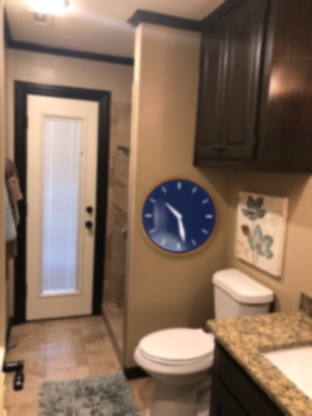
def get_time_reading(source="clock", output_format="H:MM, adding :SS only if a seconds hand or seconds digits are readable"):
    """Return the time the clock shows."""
10:28
